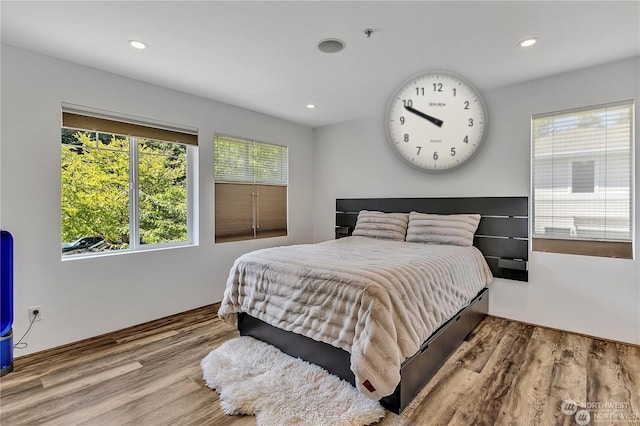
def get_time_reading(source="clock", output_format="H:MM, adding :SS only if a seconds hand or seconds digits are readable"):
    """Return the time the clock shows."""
9:49
